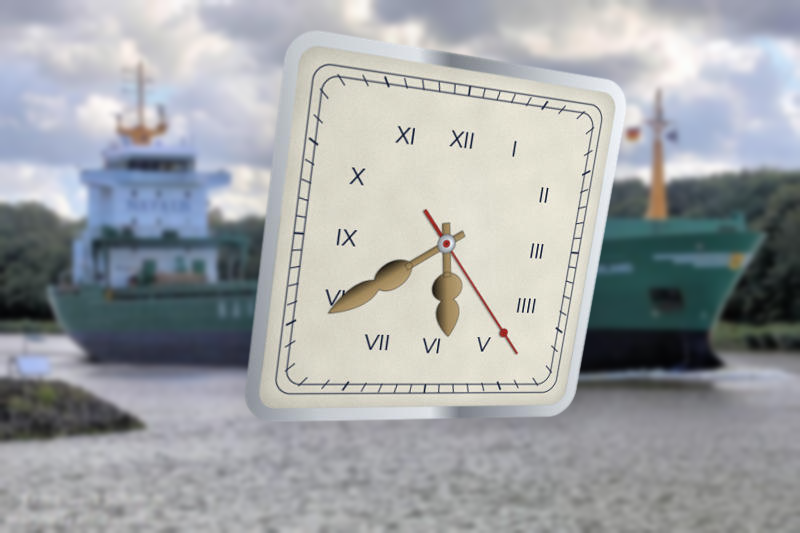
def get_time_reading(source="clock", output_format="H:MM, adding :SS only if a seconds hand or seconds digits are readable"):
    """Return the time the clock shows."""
5:39:23
